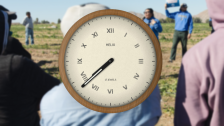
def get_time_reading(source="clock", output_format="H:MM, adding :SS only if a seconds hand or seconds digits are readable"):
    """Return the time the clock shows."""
7:38
